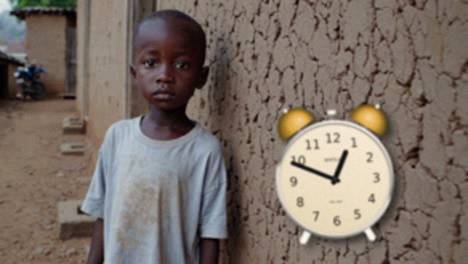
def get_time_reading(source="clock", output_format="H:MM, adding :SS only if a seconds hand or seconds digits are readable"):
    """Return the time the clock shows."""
12:49
